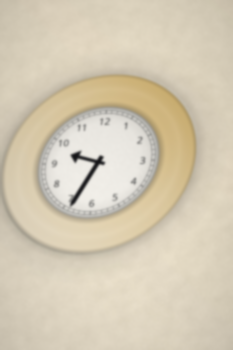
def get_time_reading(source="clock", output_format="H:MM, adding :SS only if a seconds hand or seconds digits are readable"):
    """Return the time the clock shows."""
9:34
